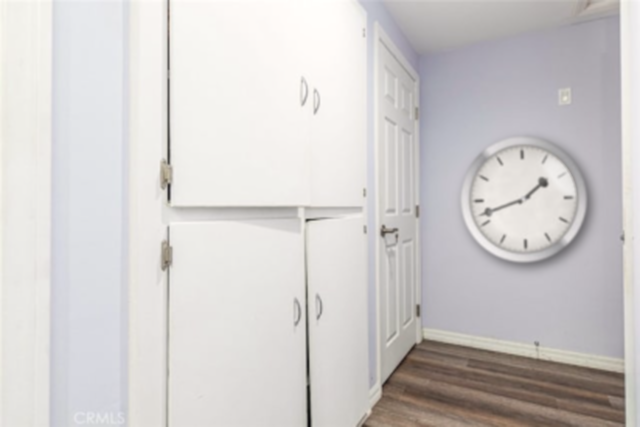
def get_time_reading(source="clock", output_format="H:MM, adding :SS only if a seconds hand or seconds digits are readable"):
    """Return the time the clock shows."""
1:42
